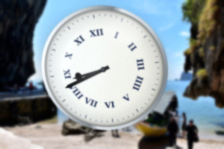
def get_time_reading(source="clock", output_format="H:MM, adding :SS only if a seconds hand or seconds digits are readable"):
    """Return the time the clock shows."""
8:42
